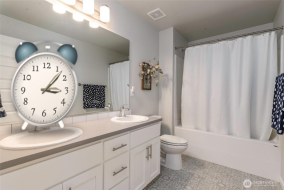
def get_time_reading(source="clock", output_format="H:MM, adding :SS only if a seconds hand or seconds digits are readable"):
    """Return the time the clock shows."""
3:07
